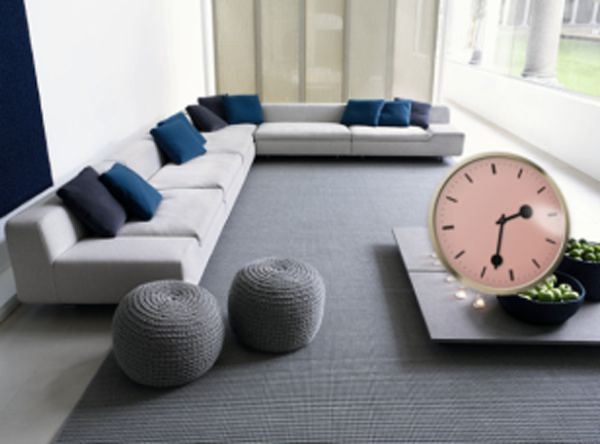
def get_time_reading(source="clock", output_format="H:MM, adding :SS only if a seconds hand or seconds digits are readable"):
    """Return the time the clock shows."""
2:33
